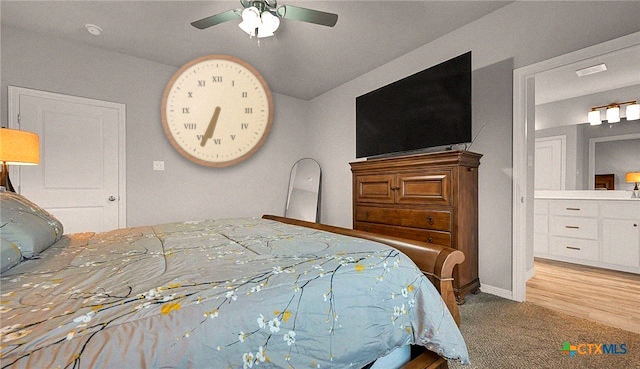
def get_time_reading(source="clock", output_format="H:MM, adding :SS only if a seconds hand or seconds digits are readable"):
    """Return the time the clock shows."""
6:34
